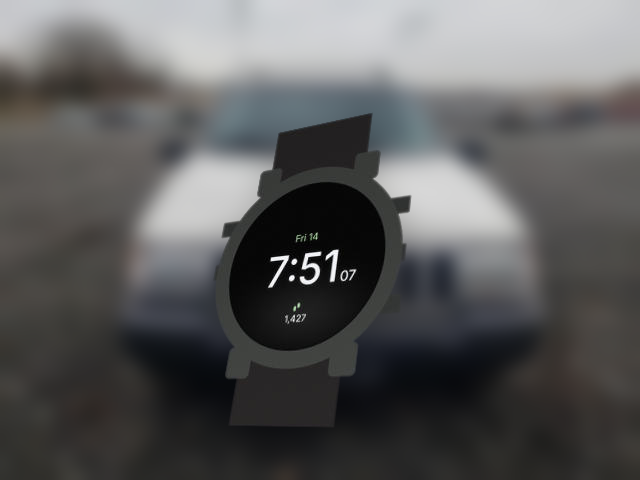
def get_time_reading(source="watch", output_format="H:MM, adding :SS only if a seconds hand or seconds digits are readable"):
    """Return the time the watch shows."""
7:51:07
